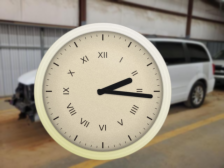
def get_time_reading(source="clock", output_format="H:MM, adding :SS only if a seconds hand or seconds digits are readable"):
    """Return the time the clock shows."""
2:16
